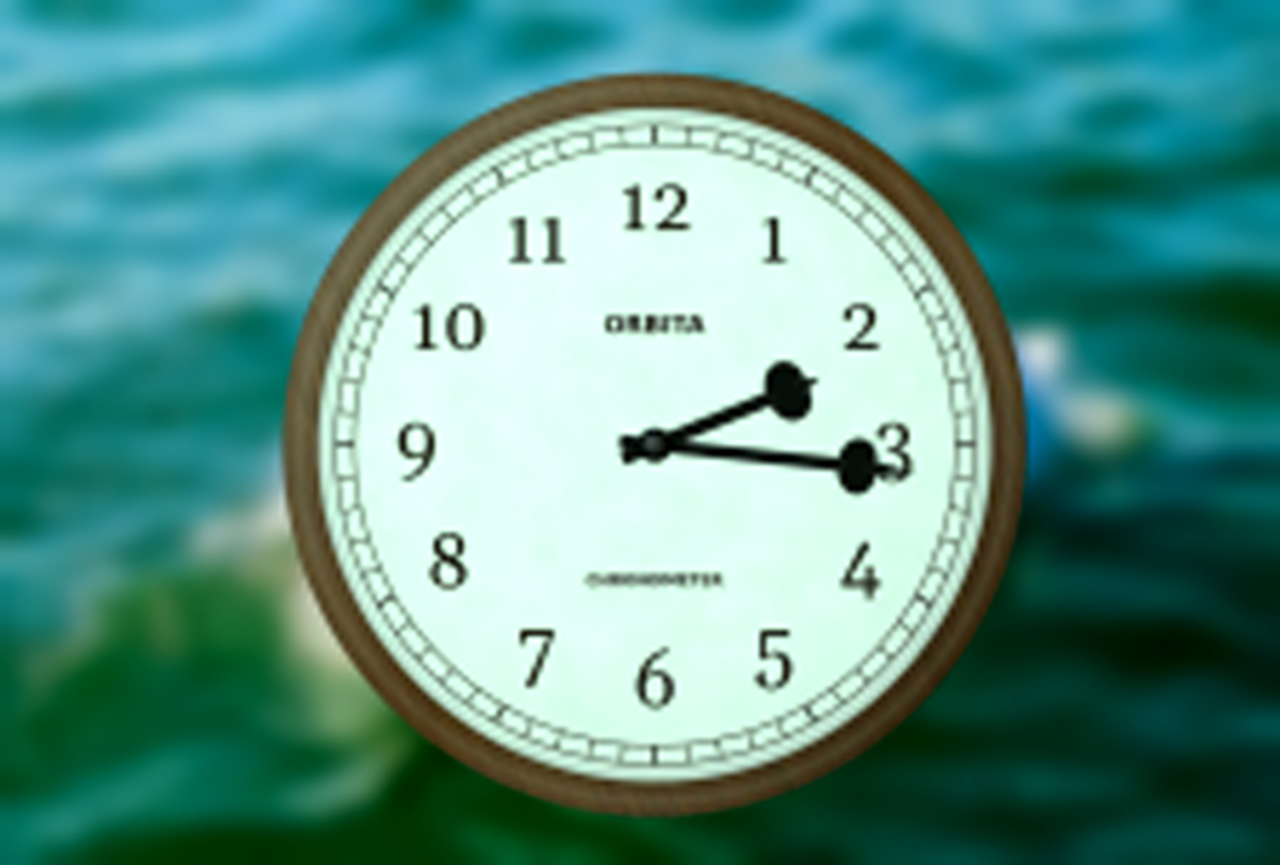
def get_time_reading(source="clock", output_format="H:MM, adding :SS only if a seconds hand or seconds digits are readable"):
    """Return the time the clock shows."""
2:16
